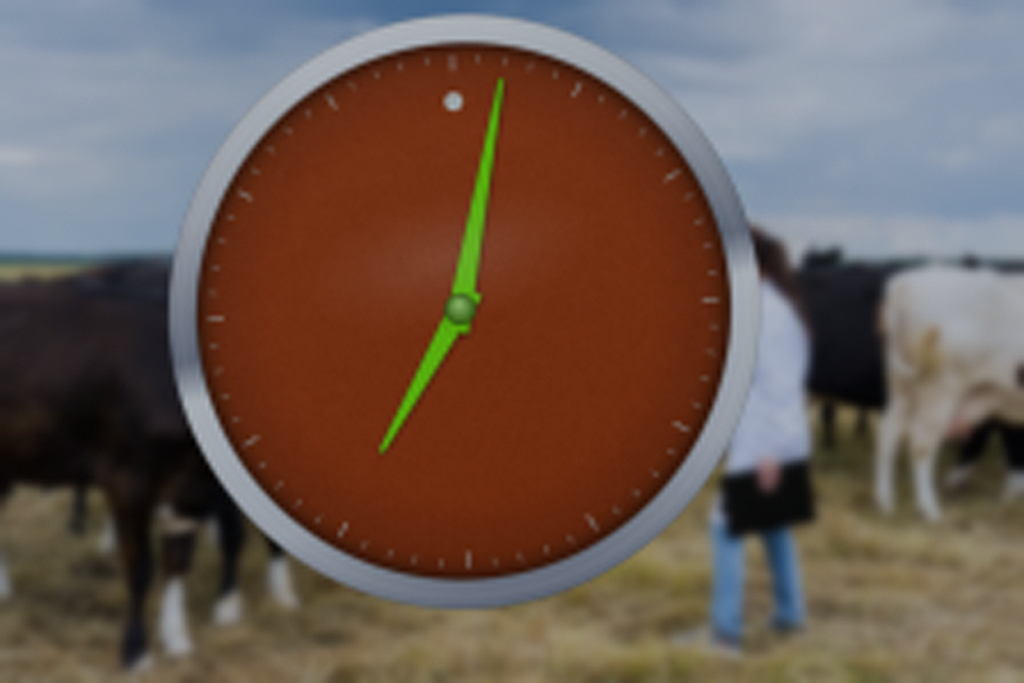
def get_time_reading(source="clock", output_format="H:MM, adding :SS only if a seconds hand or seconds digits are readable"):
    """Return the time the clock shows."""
7:02
